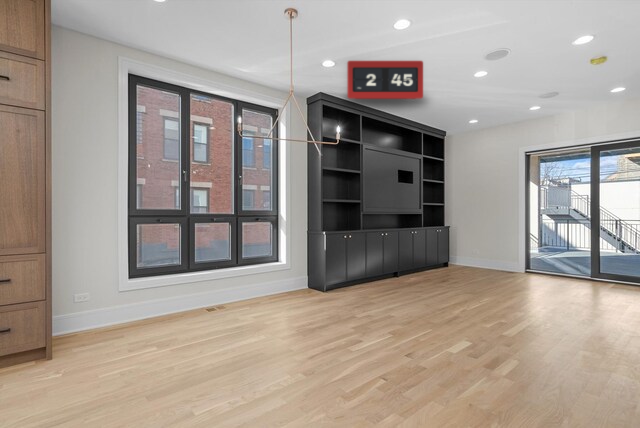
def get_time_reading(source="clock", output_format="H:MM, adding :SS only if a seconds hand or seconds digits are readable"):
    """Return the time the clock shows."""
2:45
